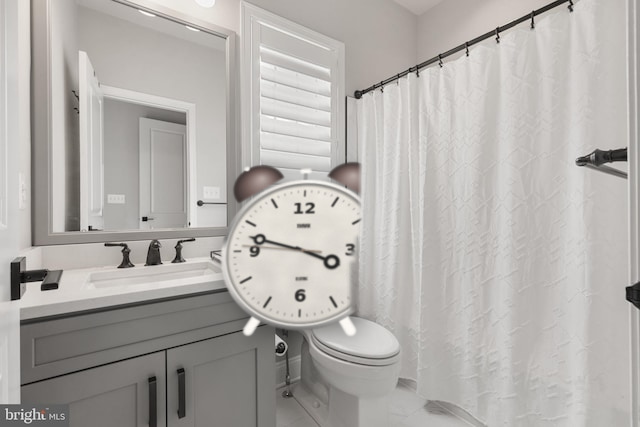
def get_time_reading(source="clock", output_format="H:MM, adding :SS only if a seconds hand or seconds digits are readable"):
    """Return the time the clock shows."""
3:47:46
